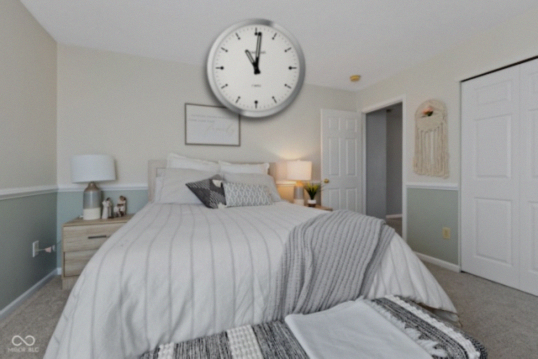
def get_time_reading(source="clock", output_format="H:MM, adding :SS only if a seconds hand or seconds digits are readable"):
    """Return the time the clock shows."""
11:01
